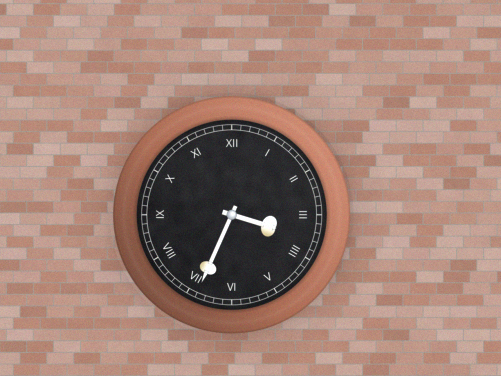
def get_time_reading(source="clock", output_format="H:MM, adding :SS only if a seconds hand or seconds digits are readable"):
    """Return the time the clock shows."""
3:34
